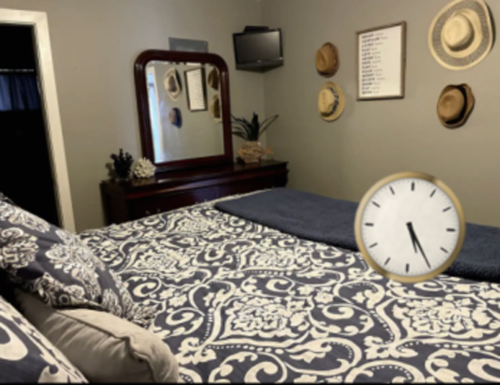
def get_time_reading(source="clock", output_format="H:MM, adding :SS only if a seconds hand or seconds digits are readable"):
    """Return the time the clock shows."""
5:25
